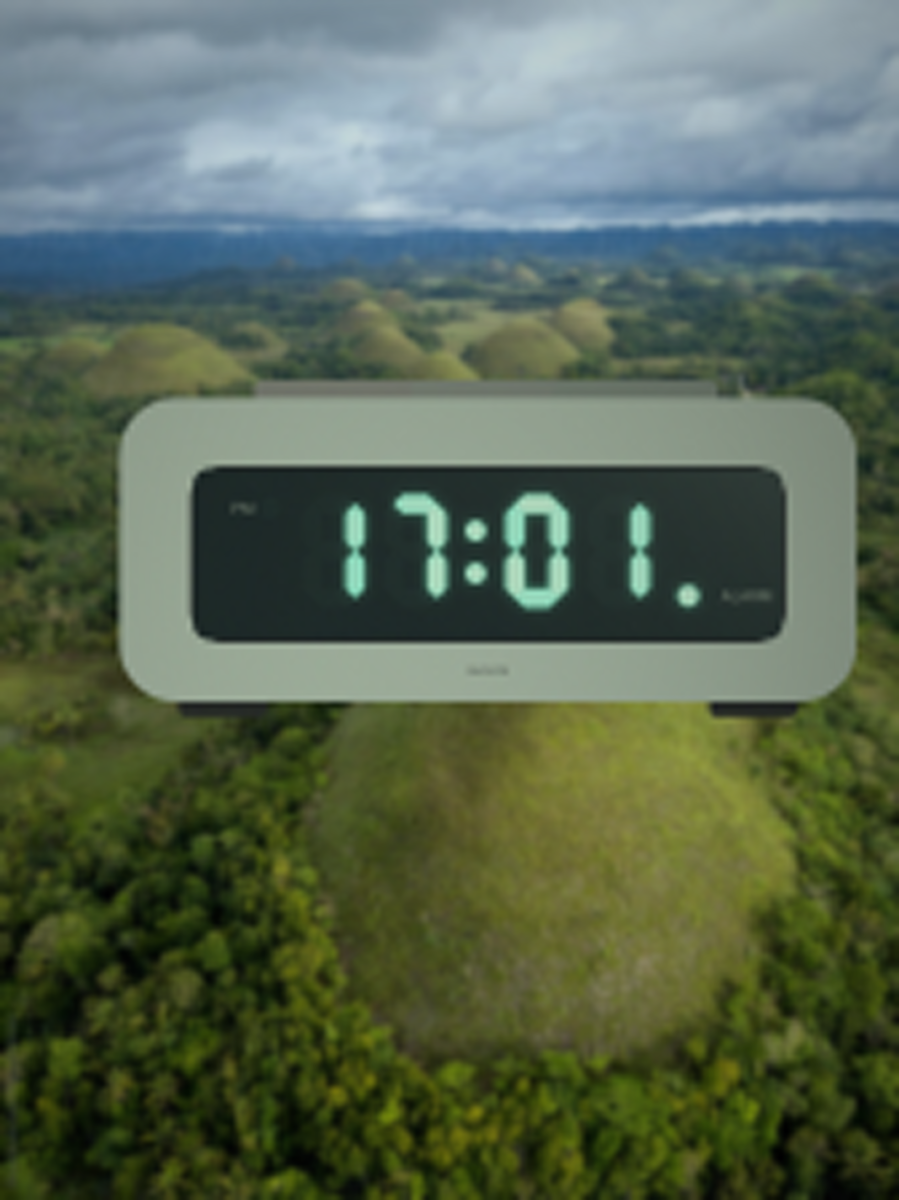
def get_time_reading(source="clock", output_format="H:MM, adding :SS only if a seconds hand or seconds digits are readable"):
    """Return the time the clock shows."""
17:01
